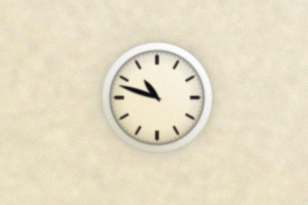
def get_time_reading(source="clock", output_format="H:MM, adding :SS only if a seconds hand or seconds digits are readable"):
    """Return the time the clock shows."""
10:48
